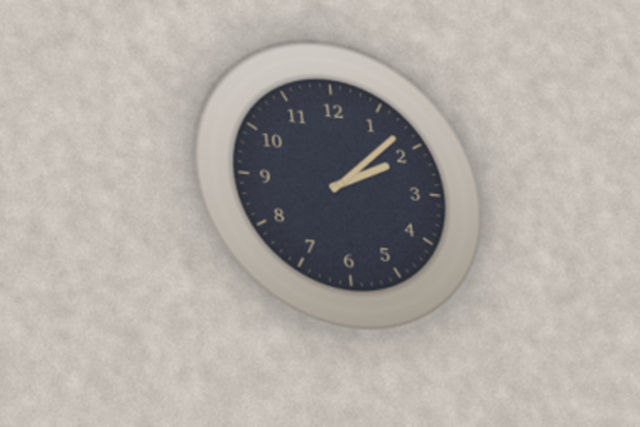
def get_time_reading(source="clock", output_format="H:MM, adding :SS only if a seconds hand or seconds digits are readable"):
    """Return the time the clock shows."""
2:08
